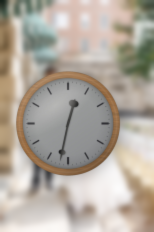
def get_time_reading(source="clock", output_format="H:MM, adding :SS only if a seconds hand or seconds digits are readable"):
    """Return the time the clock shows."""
12:32
